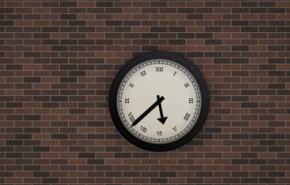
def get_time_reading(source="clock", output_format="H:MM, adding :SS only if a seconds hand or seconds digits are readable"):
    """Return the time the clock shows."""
5:38
